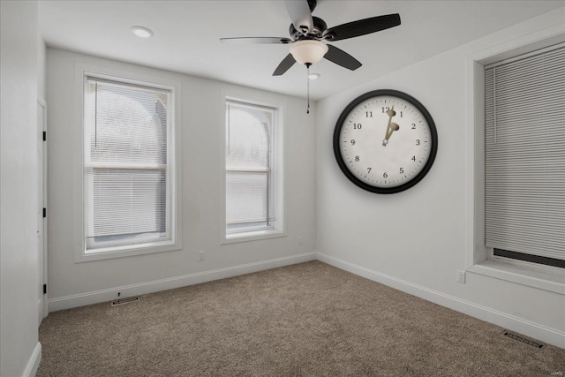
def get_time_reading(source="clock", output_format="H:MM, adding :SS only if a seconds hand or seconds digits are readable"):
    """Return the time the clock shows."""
1:02
